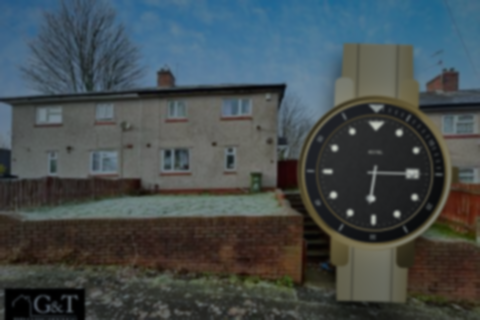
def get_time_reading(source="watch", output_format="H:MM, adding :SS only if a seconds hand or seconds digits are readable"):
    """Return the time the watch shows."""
6:15
